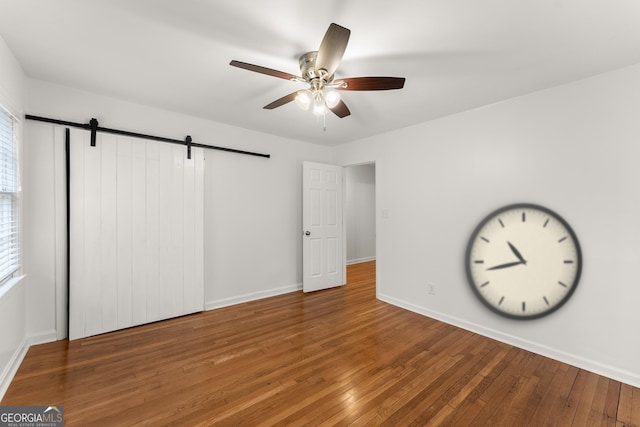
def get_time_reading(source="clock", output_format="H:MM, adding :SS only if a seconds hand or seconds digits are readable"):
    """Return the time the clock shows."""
10:43
